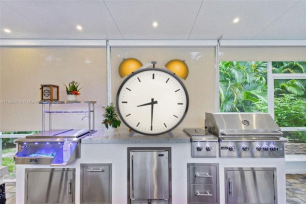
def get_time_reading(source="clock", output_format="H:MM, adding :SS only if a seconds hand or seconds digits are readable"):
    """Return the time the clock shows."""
8:30
